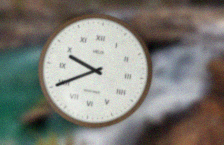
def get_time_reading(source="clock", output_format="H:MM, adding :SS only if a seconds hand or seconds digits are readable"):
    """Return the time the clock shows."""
9:40
